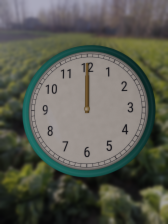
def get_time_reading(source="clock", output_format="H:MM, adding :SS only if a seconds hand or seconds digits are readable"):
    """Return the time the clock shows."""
12:00
